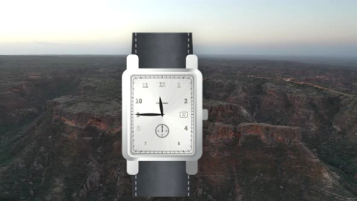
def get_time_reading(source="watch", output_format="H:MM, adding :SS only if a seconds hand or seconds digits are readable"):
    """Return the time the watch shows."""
11:45
